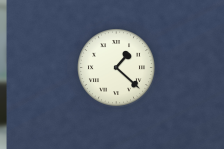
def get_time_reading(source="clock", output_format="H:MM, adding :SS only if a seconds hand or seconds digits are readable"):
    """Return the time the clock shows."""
1:22
